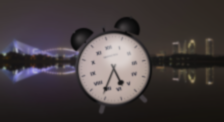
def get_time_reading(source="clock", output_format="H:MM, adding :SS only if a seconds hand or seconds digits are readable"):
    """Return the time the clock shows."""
5:36
